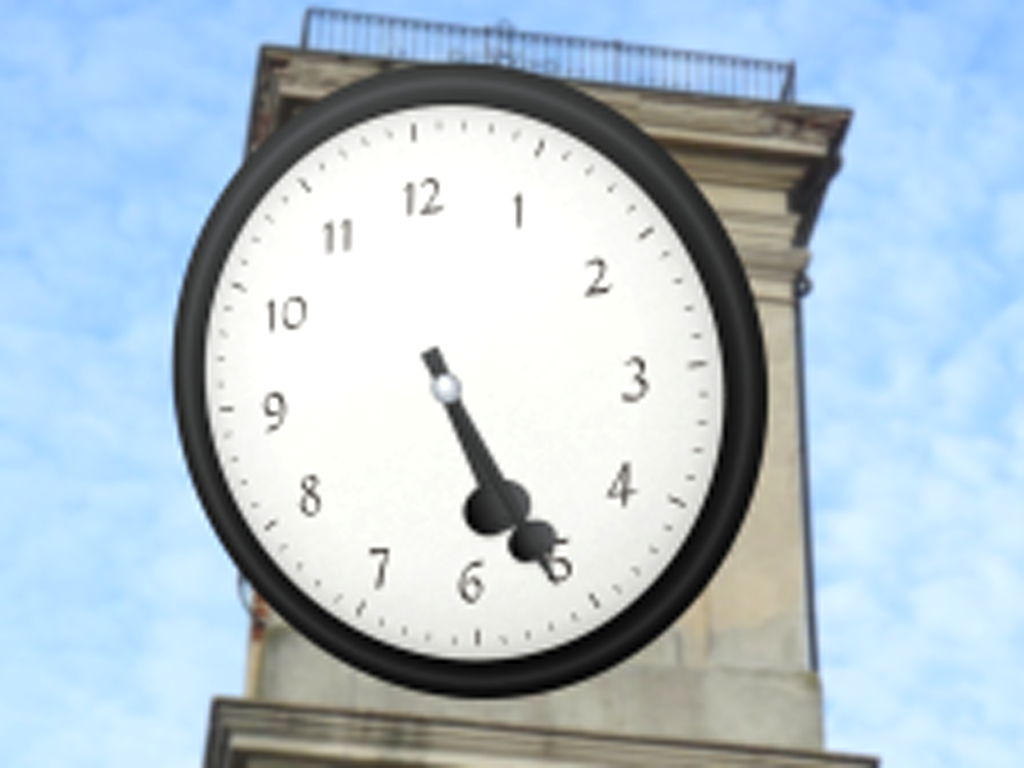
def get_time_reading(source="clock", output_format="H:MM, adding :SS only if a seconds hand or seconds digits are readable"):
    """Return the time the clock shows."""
5:26
